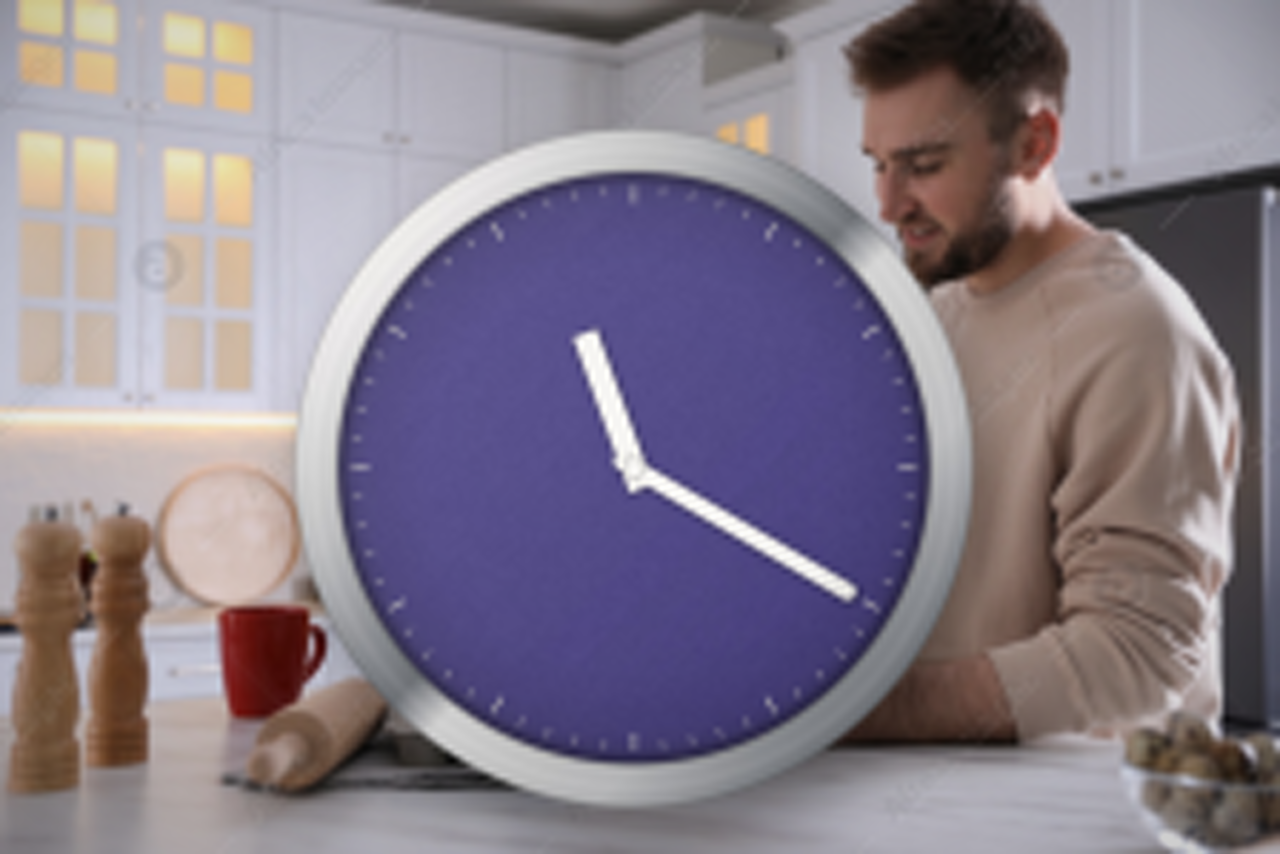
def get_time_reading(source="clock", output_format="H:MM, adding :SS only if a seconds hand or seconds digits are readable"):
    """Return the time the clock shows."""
11:20
